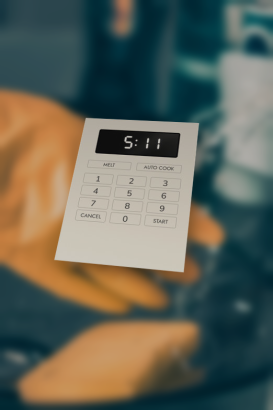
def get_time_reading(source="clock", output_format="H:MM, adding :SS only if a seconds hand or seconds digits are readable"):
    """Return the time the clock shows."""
5:11
